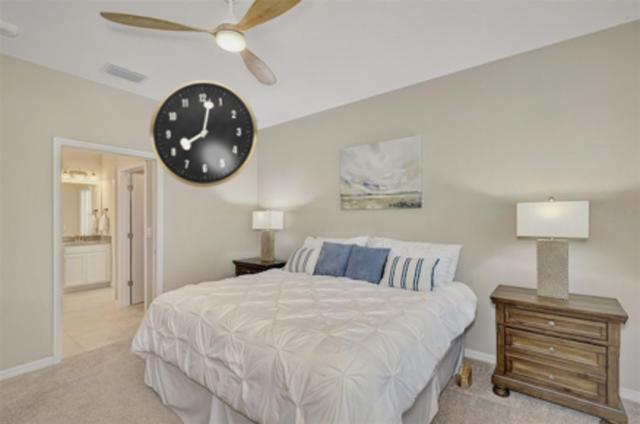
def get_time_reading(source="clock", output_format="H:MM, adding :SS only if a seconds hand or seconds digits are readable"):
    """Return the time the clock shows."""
8:02
